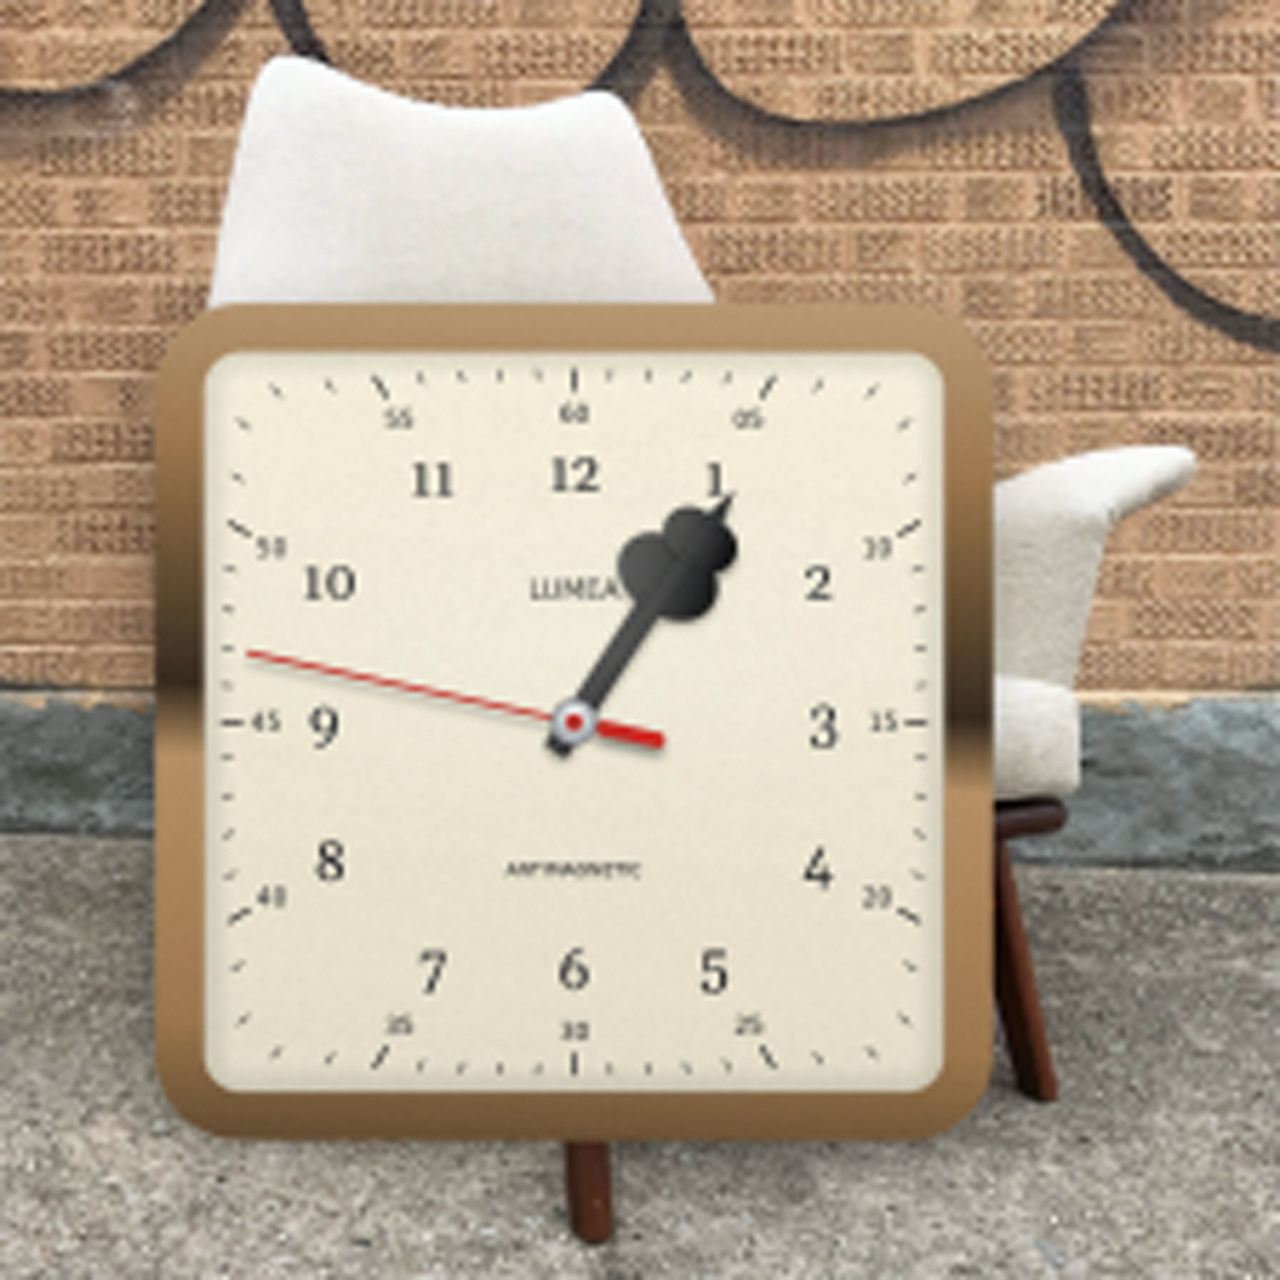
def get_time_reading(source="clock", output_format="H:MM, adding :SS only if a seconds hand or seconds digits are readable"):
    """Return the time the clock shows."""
1:05:47
